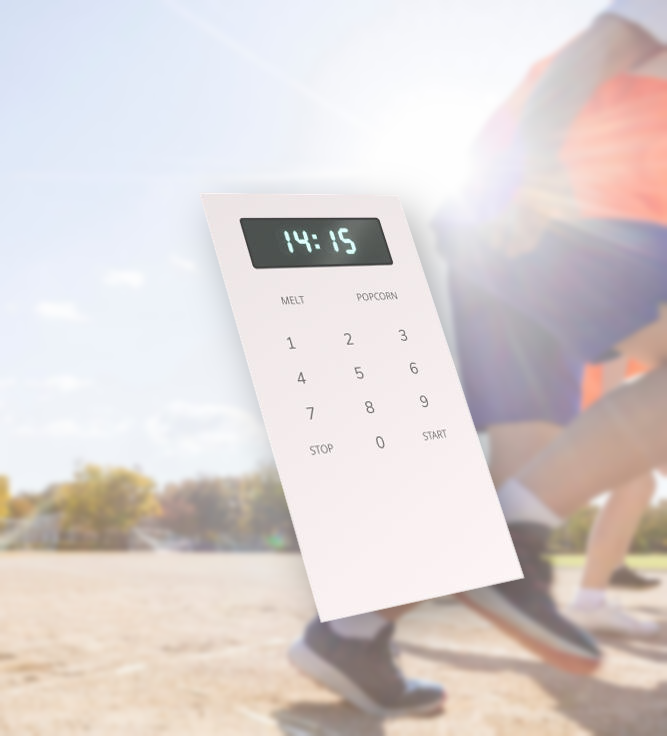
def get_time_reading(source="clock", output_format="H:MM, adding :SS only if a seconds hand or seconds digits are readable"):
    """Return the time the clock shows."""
14:15
